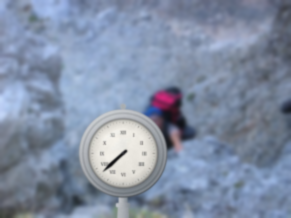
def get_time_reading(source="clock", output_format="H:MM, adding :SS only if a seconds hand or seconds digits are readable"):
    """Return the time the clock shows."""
7:38
